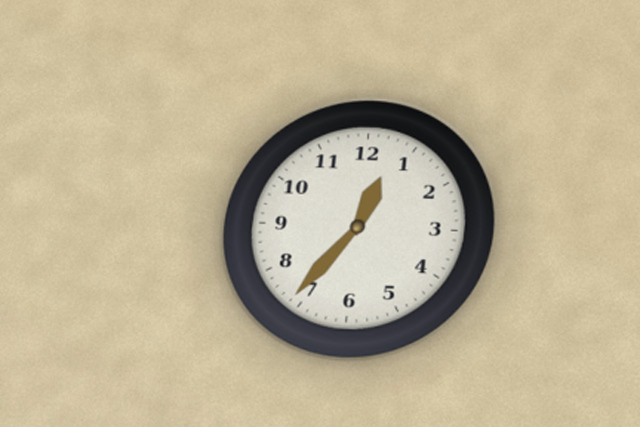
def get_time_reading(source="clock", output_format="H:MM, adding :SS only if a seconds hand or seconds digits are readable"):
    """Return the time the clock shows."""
12:36
